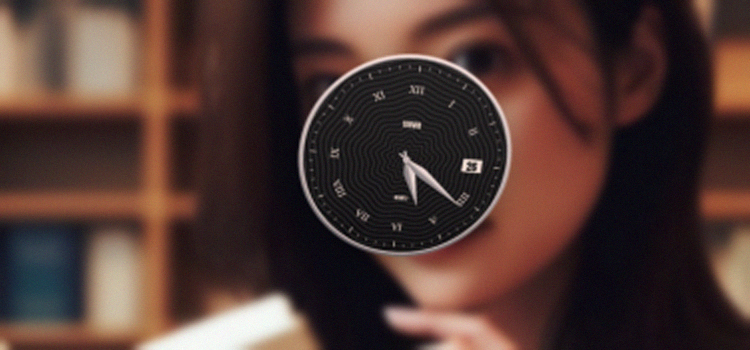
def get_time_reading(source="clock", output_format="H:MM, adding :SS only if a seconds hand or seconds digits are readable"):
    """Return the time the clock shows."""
5:21
